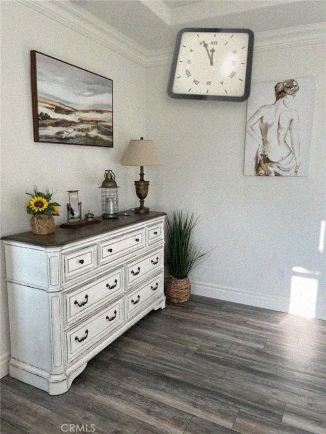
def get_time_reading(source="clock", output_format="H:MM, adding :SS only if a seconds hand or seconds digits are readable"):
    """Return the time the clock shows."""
11:56
